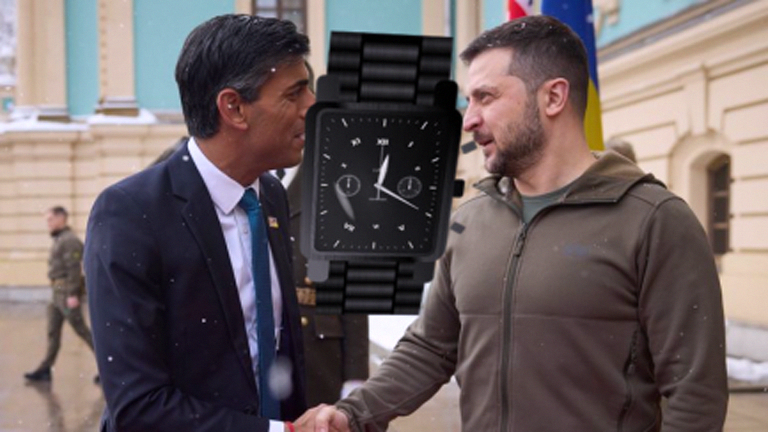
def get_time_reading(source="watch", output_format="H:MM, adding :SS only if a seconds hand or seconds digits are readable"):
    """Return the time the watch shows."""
12:20
